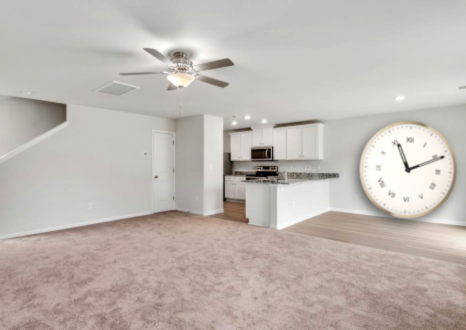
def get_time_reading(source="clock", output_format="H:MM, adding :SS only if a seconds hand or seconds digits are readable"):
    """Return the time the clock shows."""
11:11
